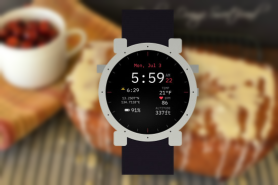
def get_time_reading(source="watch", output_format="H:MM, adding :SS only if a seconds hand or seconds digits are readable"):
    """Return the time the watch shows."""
5:59
